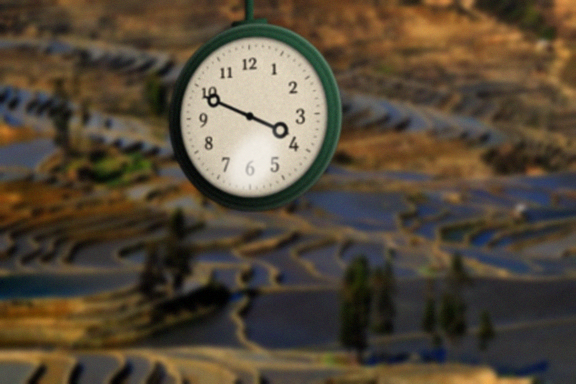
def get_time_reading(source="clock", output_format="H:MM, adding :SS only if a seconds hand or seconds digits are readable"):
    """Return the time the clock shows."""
3:49
